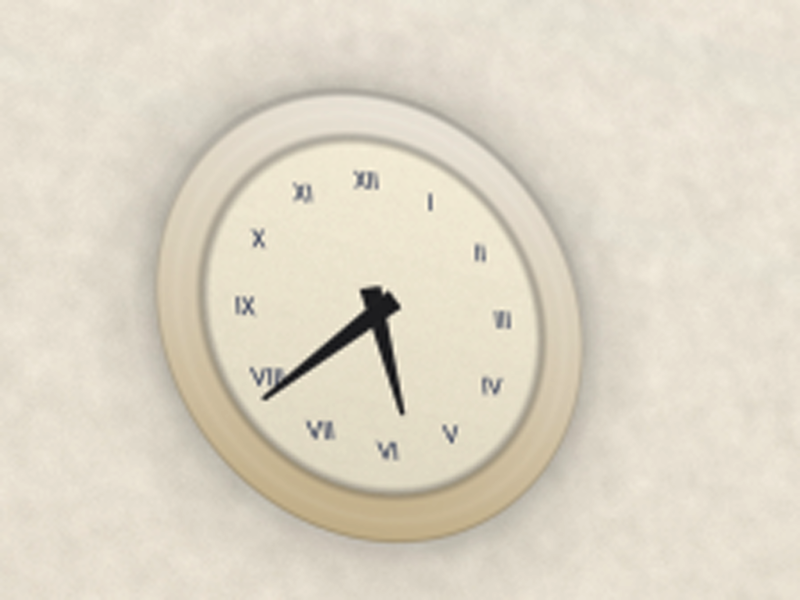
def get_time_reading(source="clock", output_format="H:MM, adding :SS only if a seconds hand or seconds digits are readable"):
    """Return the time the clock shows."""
5:39
